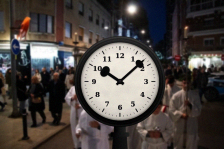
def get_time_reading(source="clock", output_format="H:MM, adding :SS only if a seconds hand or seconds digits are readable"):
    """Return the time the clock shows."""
10:08
